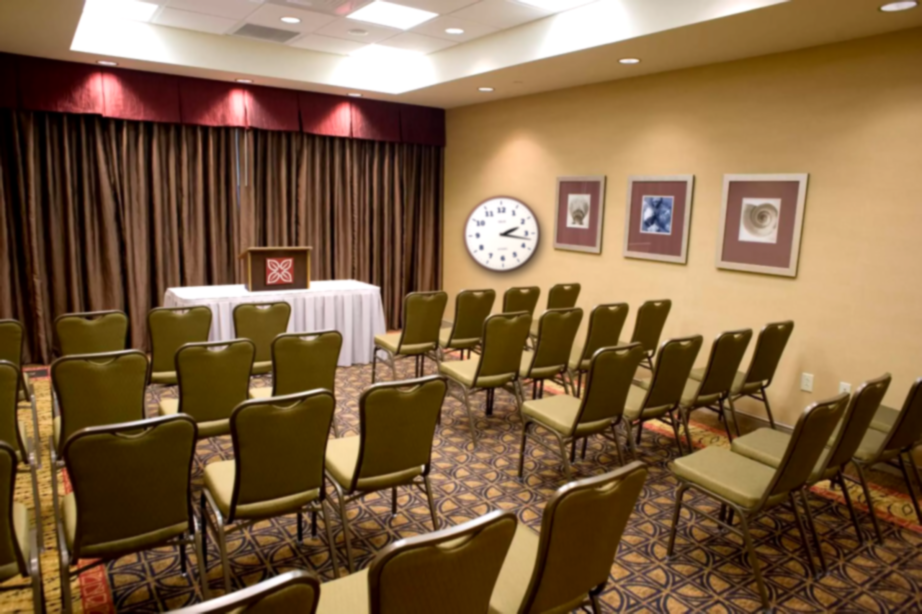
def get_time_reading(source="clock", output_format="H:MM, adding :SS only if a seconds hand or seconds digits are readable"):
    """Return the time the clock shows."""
2:17
